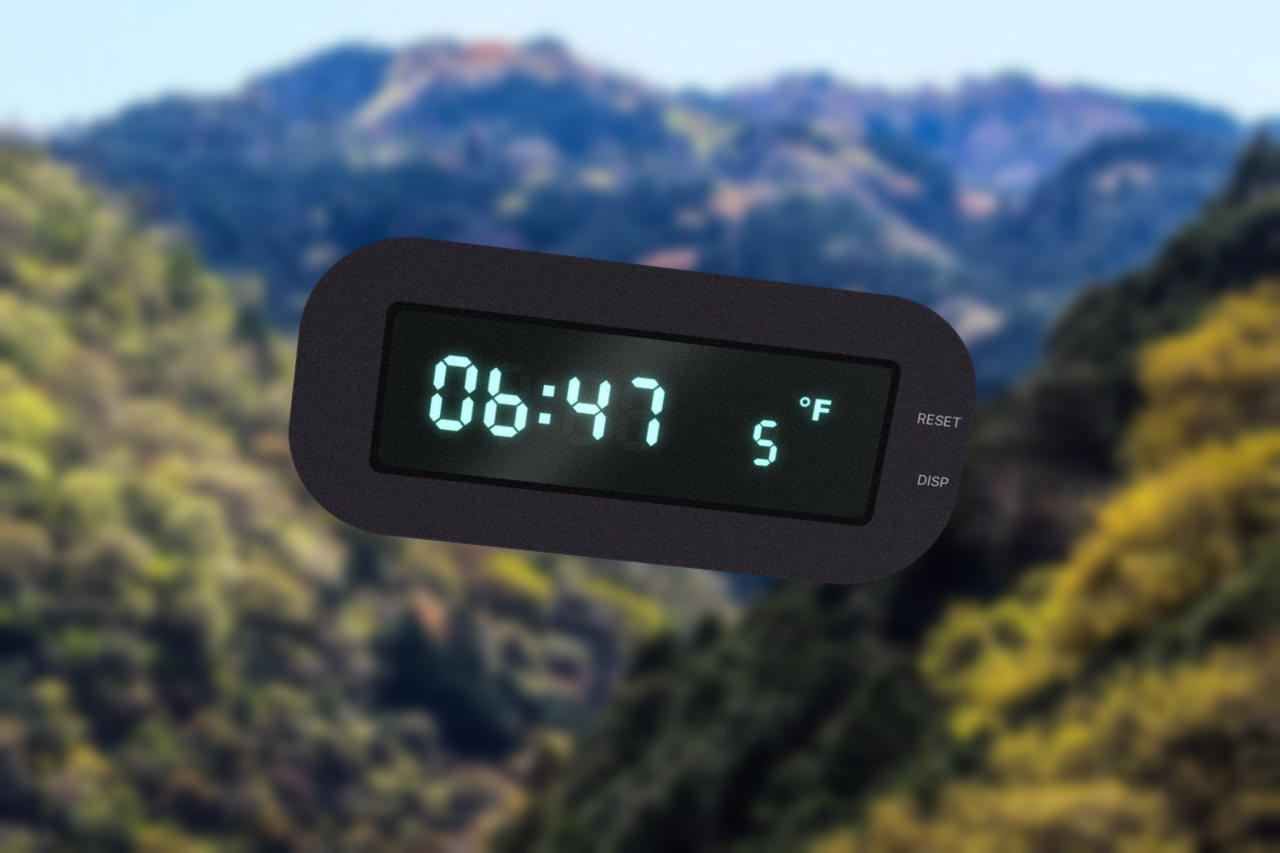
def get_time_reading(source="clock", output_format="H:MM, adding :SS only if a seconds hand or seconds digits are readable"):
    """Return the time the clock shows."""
6:47
